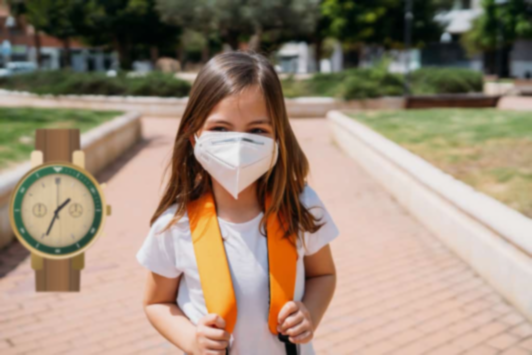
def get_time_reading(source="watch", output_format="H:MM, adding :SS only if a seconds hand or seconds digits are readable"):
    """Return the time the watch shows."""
1:34
